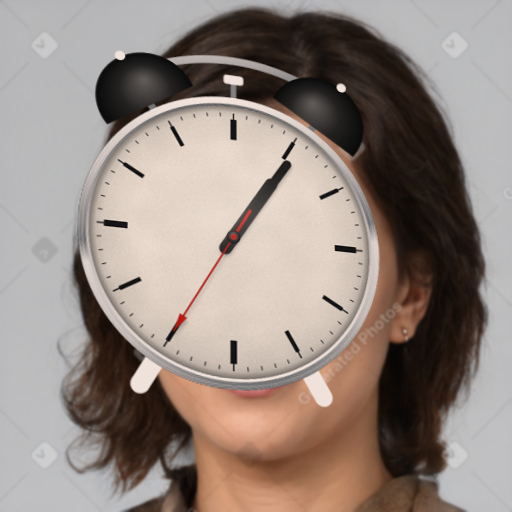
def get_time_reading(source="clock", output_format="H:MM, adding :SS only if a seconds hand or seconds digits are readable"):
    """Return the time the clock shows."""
1:05:35
